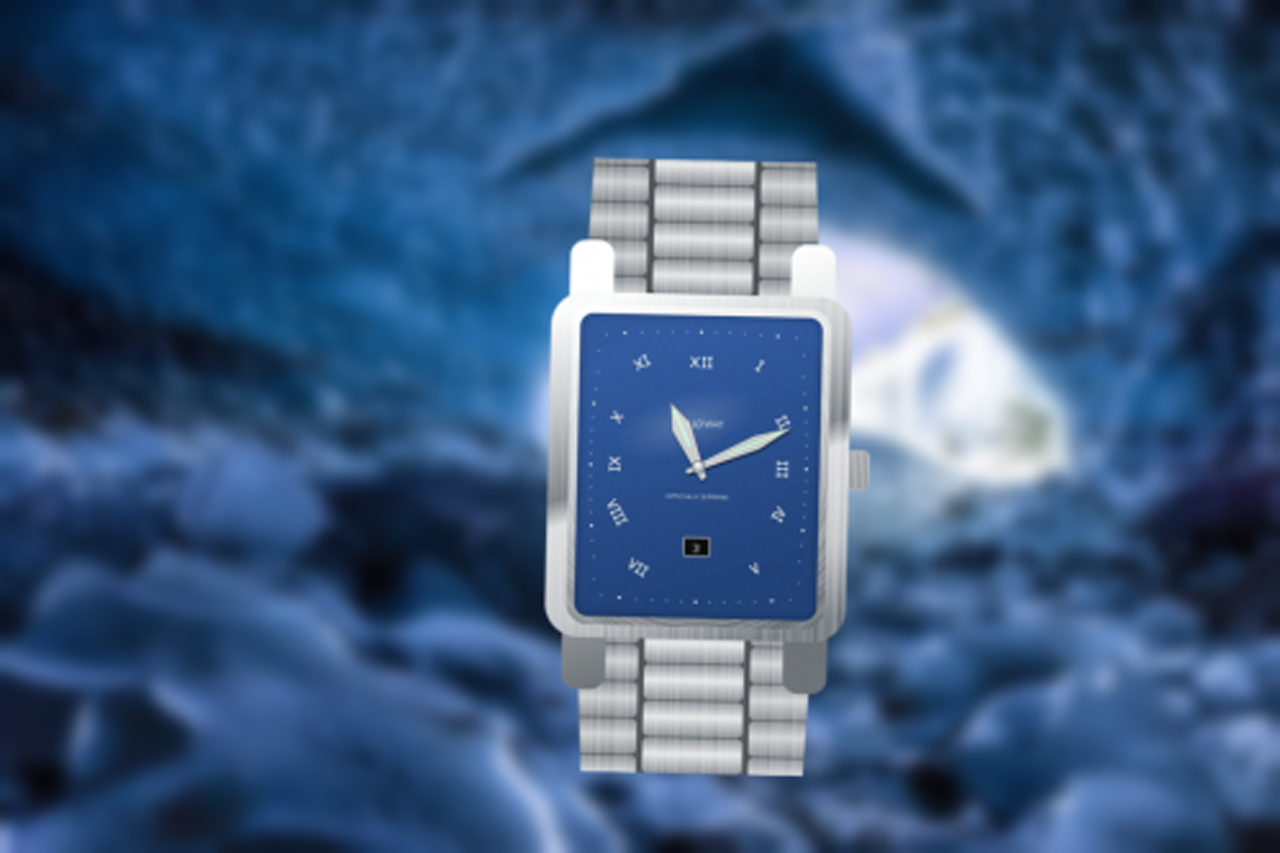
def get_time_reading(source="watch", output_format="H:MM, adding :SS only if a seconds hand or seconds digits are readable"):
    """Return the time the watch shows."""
11:11
